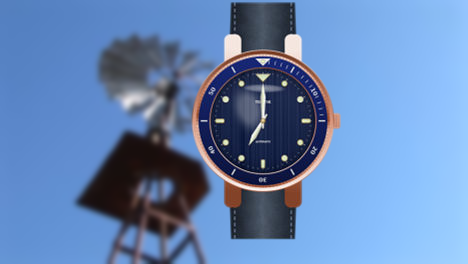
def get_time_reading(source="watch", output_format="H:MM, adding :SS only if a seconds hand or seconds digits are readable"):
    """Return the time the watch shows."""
7:00
